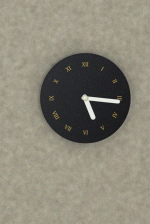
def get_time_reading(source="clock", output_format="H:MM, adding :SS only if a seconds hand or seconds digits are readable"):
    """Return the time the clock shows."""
5:16
